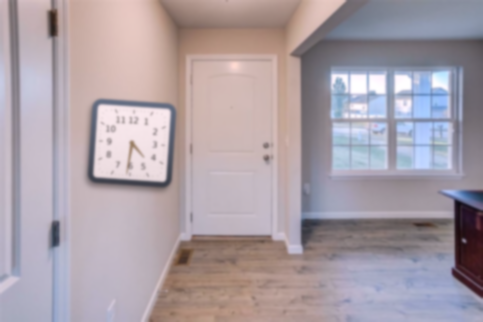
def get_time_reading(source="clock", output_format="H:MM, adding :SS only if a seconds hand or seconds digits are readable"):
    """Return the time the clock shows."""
4:31
